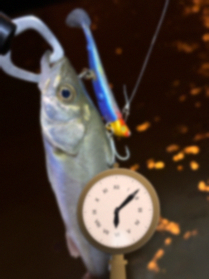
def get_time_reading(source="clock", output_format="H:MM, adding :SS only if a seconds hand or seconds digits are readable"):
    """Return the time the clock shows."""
6:08
